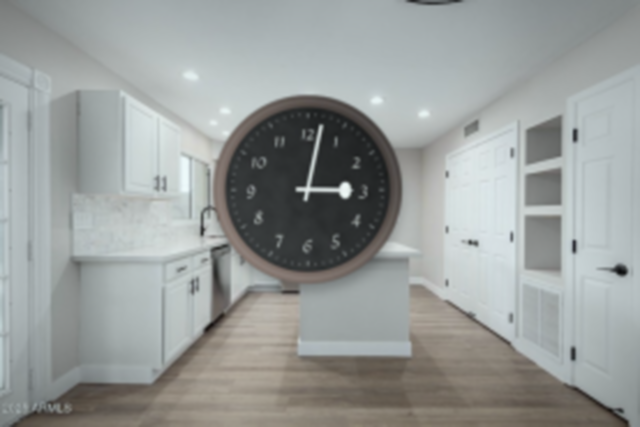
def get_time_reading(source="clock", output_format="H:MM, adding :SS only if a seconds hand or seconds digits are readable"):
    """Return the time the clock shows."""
3:02
